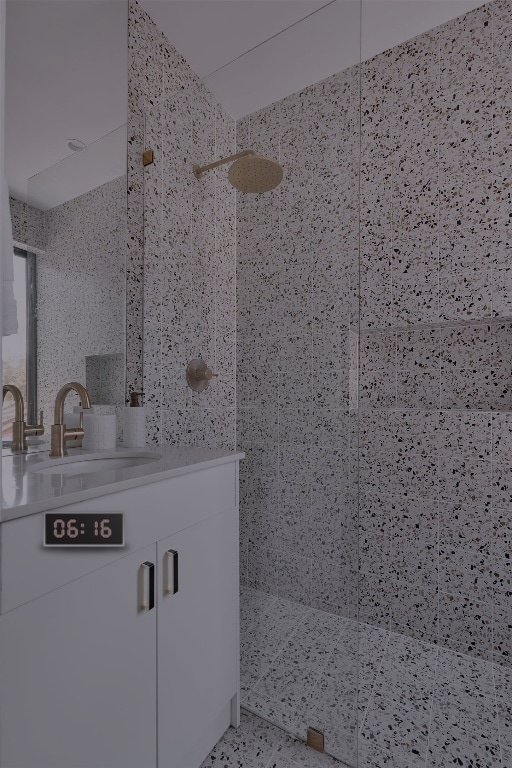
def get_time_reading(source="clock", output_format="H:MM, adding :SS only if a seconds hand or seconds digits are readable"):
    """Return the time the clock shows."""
6:16
